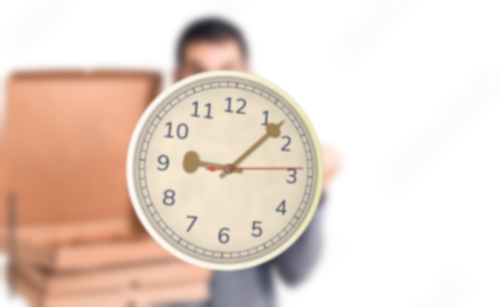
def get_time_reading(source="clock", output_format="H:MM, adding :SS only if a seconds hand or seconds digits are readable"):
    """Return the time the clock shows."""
9:07:14
